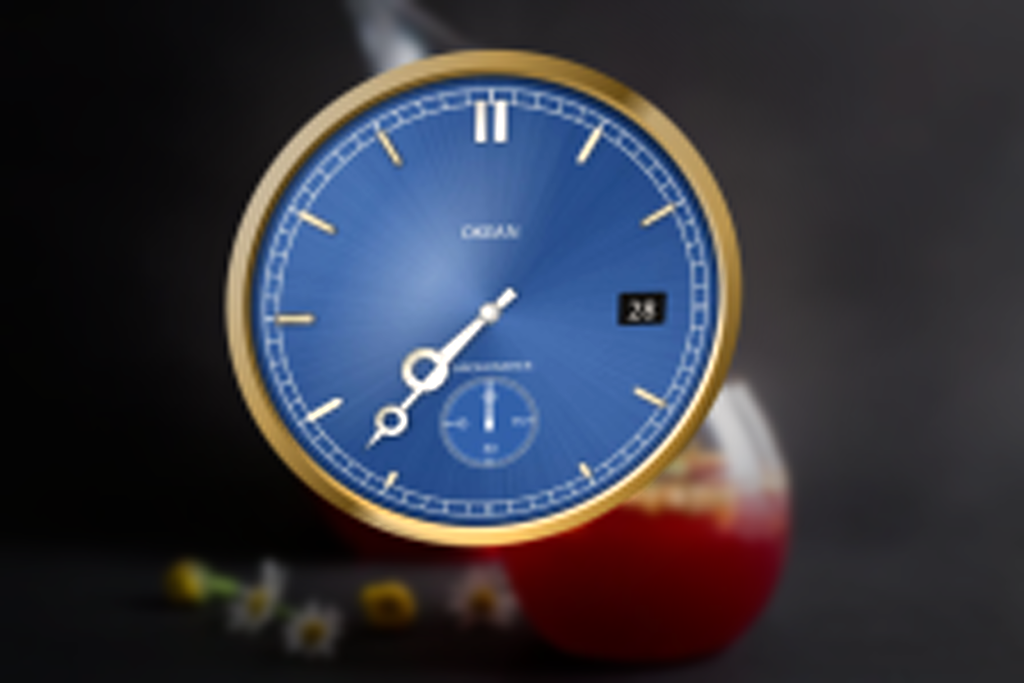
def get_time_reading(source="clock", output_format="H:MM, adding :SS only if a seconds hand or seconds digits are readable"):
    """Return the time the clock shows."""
7:37
